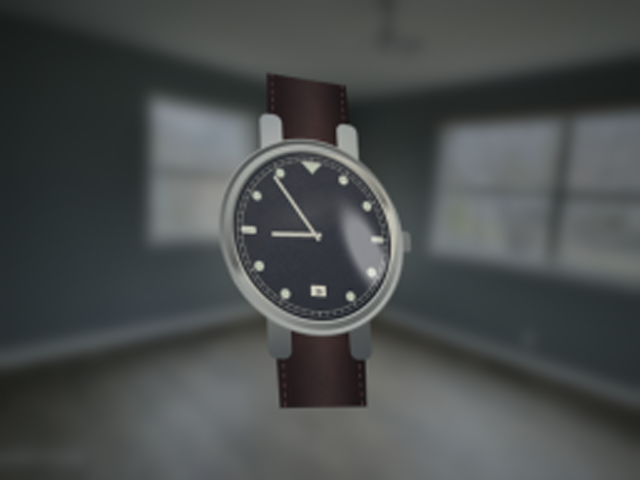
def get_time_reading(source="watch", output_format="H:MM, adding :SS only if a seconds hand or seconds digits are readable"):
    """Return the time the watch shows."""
8:54
